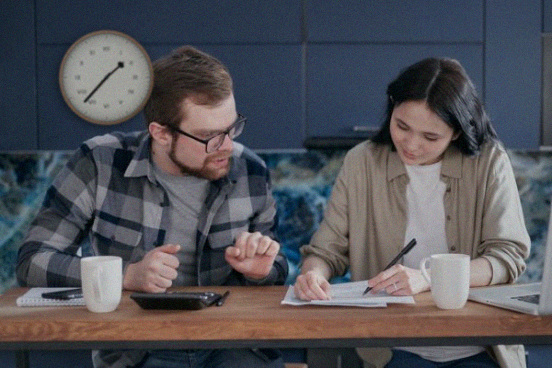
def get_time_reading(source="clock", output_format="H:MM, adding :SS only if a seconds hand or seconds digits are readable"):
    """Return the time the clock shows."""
1:37
